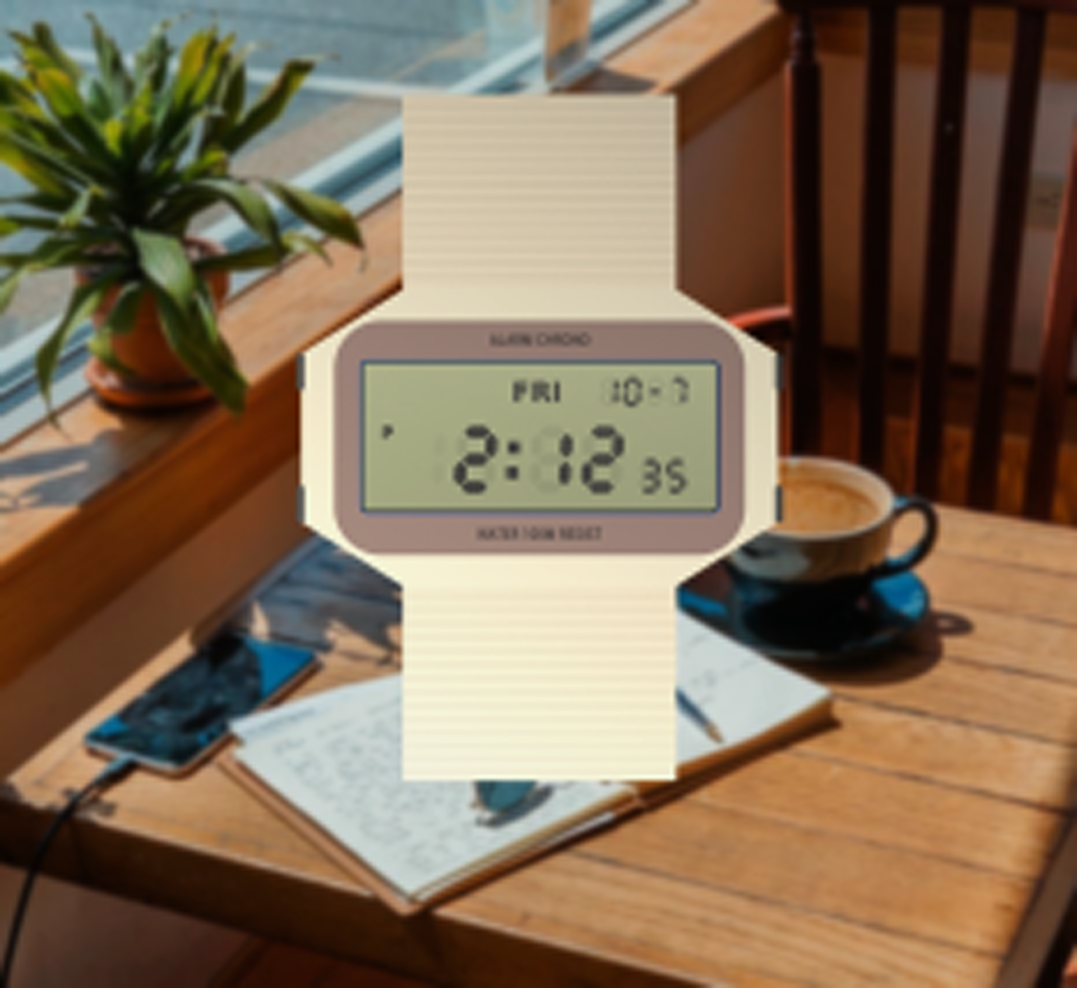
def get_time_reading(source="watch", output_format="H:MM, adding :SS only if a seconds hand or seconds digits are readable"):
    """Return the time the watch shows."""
2:12:35
